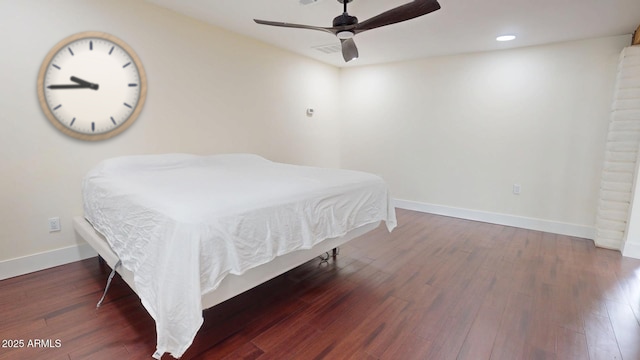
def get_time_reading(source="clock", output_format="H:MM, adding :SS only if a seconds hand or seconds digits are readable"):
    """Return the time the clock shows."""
9:45
